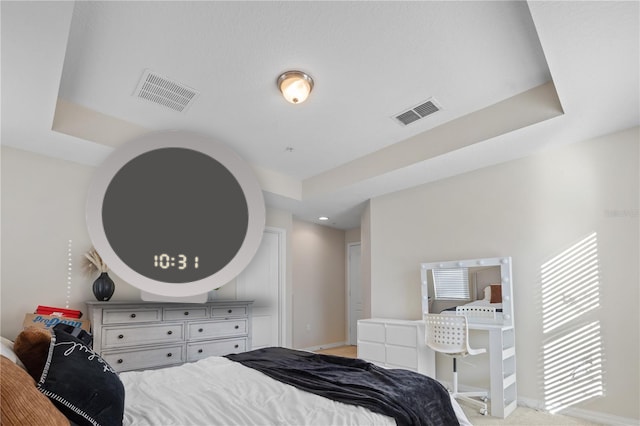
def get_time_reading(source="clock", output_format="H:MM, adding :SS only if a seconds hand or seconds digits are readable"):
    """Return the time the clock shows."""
10:31
